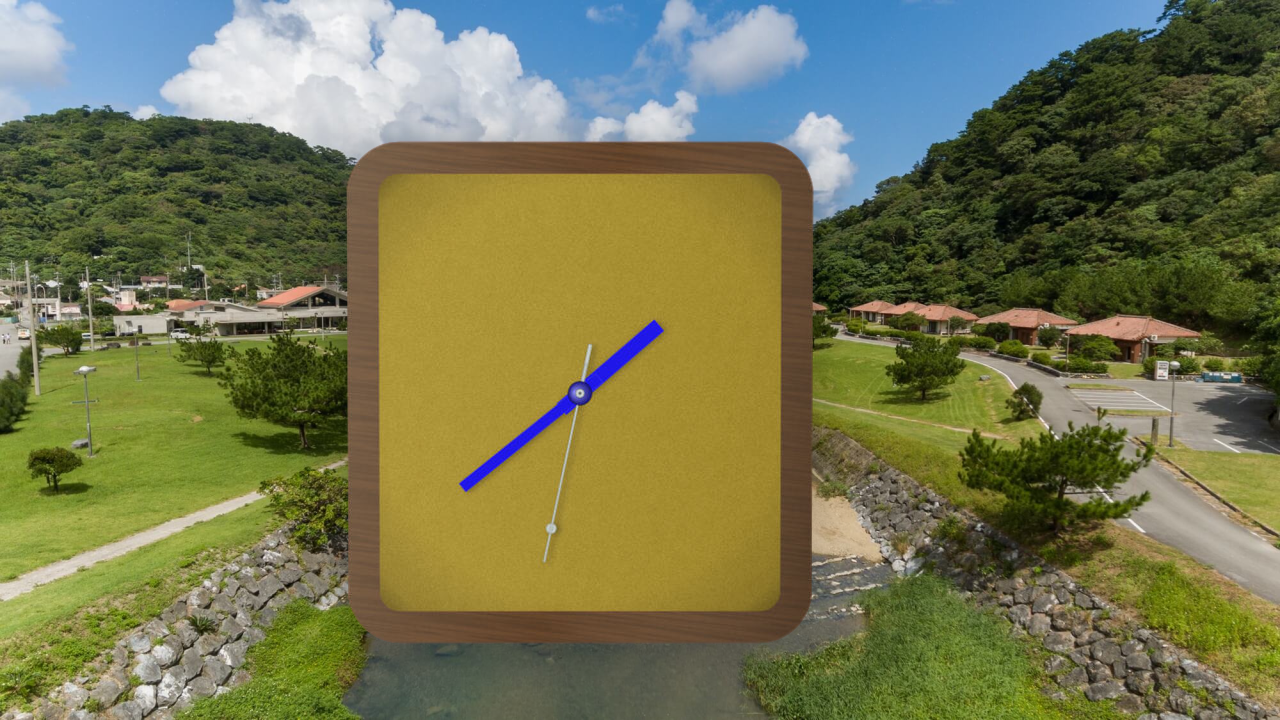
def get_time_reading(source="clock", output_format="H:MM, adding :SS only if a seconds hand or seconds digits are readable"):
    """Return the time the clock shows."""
1:38:32
